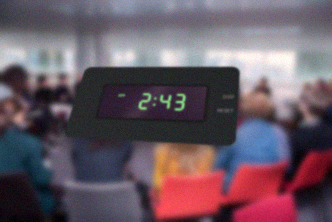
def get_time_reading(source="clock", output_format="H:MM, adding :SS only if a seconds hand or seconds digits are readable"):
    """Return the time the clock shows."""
2:43
